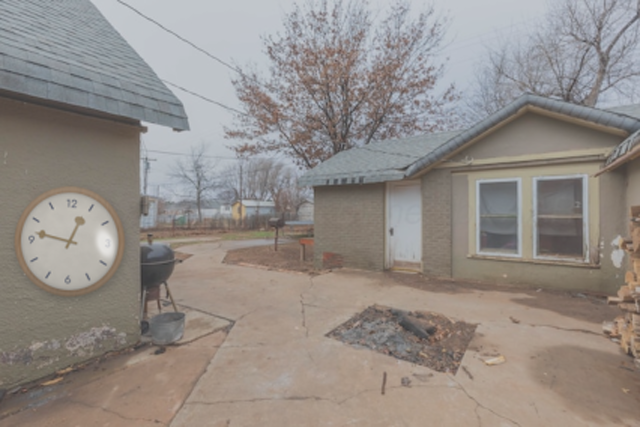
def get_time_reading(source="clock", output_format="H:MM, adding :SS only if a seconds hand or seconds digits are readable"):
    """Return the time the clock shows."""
12:47
